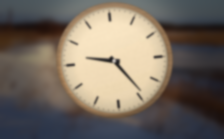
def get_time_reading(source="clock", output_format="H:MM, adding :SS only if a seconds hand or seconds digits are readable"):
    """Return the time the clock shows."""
9:24
